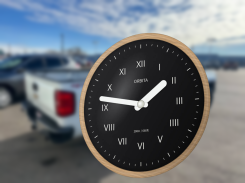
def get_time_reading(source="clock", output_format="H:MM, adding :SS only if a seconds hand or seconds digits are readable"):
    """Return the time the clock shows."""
1:47
